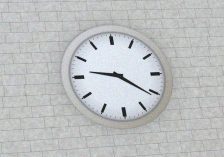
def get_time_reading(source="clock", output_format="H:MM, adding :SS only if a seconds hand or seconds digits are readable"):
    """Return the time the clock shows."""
9:21
